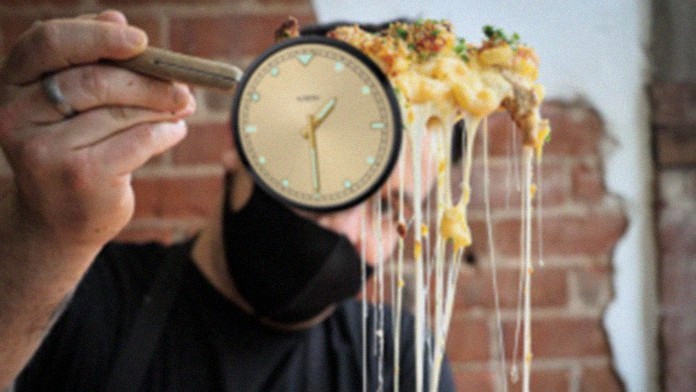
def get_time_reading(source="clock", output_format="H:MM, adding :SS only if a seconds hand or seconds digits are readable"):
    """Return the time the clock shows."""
1:30
